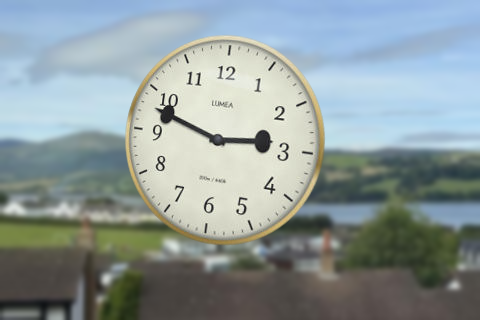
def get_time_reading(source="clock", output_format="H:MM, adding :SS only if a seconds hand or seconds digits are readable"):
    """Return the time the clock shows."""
2:48
